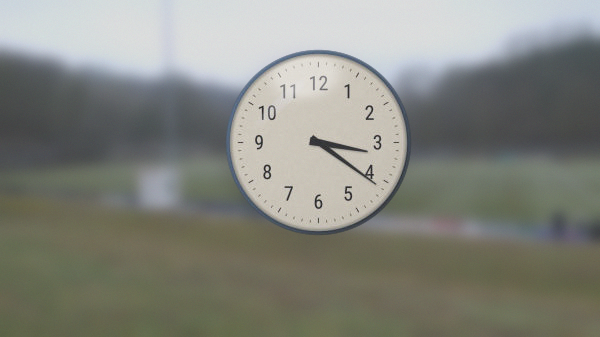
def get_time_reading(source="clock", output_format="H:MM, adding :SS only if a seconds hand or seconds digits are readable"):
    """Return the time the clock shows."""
3:21
